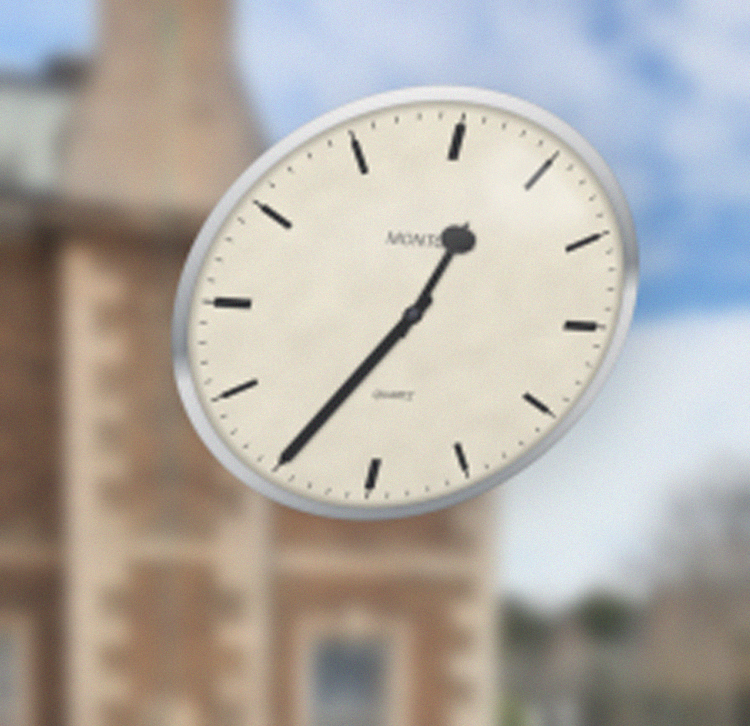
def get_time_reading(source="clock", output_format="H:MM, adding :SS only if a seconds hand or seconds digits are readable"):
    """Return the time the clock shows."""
12:35
